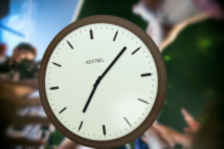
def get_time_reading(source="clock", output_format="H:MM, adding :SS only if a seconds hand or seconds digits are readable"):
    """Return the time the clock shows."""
7:08
